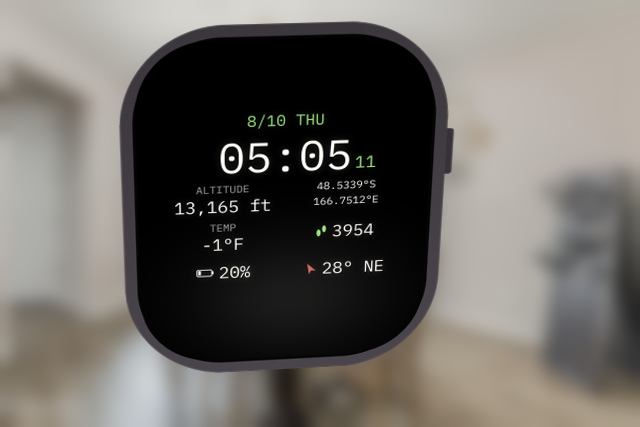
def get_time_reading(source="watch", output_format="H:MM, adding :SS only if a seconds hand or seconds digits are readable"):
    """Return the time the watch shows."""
5:05:11
